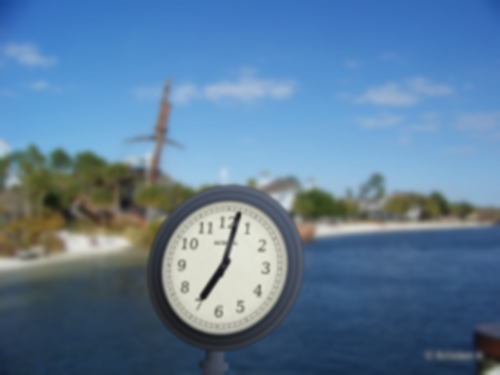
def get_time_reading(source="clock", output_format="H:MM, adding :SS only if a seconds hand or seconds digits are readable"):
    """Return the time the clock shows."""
7:02
